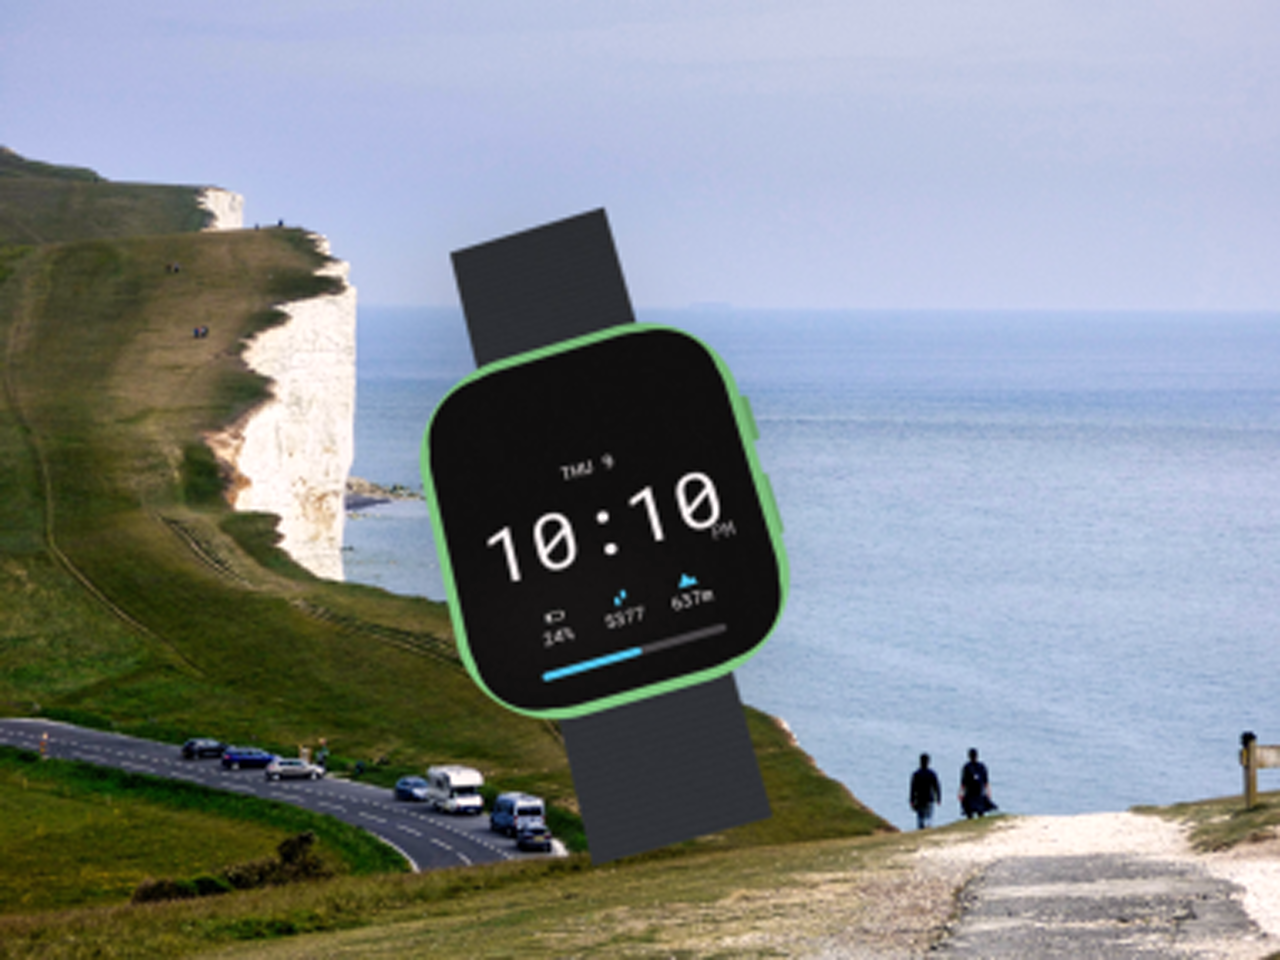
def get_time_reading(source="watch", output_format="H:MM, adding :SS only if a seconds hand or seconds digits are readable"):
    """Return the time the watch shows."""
10:10
